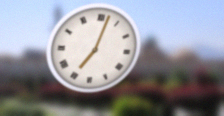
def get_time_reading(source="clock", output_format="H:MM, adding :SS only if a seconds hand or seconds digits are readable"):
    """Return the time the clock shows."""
7:02
